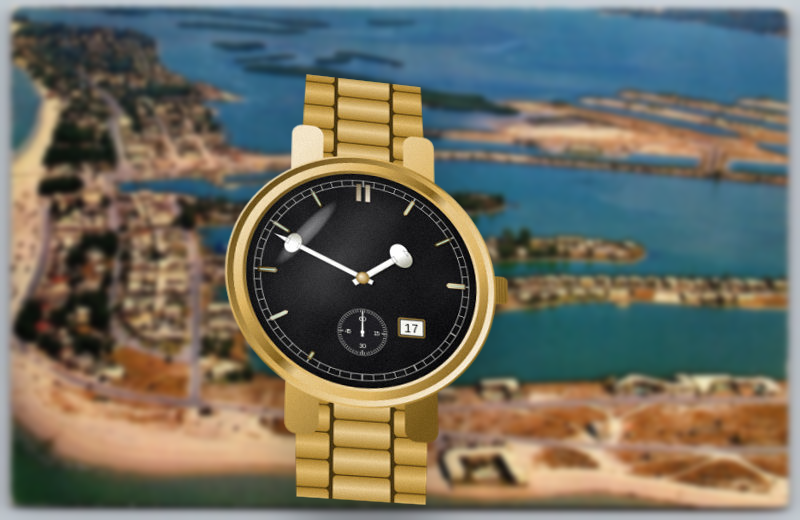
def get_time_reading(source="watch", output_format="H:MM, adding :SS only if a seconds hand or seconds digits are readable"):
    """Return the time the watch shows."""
1:49
